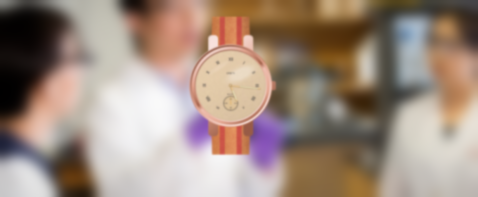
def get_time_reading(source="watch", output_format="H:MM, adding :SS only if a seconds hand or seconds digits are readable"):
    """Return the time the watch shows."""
5:16
